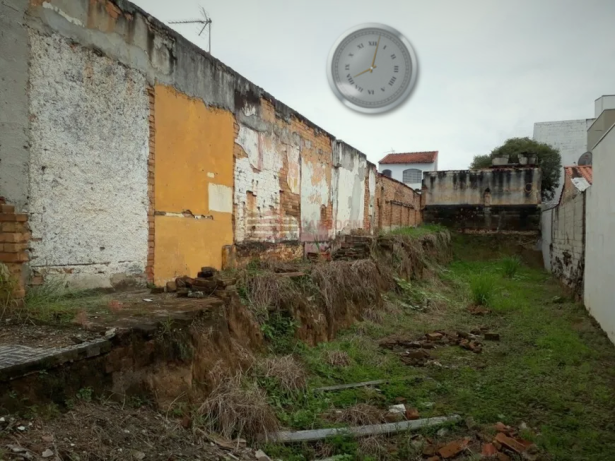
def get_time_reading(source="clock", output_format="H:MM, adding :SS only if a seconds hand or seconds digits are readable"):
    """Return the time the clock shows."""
8:02
